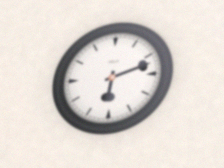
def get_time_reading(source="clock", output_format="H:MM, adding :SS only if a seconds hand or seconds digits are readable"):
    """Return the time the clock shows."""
6:12
